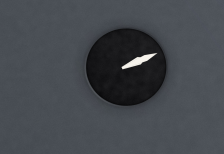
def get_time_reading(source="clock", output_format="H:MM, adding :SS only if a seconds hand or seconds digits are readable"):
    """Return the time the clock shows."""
2:11
